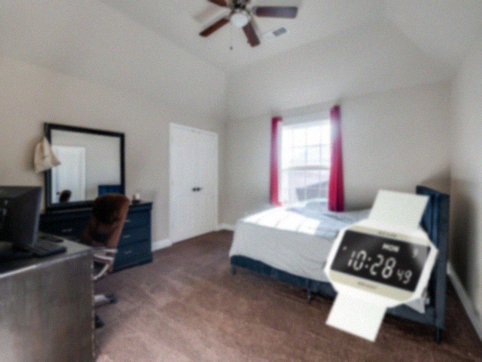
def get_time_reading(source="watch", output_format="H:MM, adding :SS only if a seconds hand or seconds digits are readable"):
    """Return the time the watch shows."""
10:28:49
